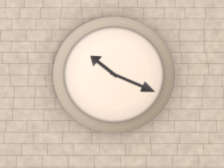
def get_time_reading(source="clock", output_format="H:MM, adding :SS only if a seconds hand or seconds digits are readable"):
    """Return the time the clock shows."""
10:19
